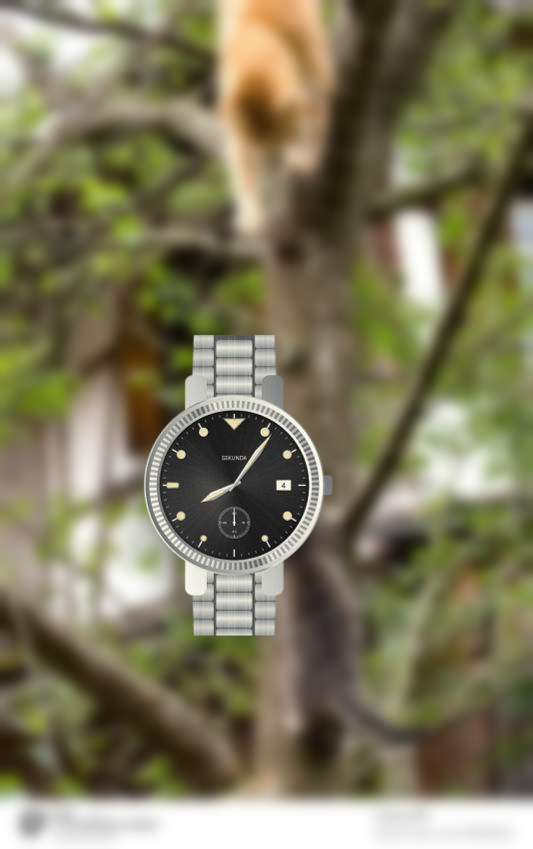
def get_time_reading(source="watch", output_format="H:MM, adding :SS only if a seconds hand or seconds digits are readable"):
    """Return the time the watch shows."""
8:06
